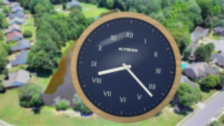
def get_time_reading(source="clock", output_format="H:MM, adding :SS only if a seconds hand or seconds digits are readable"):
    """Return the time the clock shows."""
8:22
